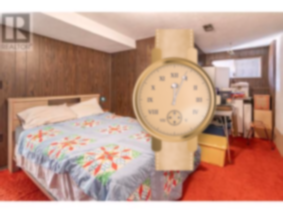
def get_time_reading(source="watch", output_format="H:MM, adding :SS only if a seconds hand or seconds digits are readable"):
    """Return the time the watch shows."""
12:04
